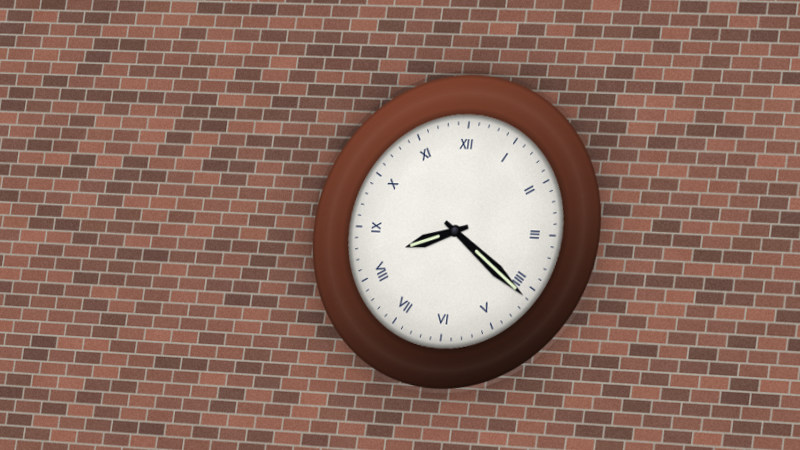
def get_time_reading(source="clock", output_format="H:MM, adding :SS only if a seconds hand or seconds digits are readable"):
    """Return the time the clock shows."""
8:21
